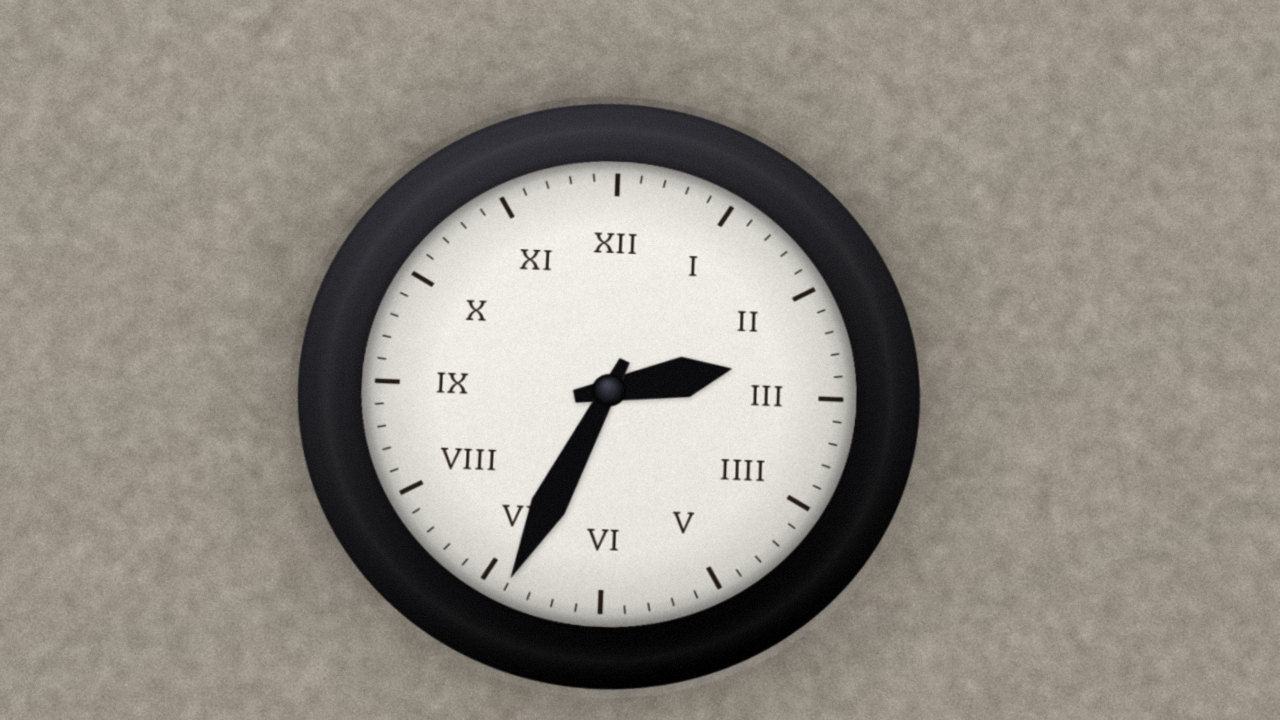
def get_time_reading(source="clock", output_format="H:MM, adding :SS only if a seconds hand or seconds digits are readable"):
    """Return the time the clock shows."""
2:34
